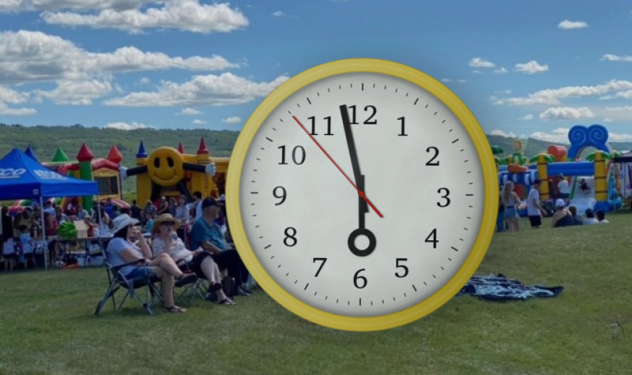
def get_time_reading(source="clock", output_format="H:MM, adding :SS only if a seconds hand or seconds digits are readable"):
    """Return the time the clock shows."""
5:57:53
